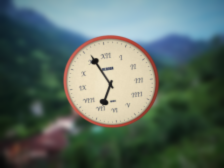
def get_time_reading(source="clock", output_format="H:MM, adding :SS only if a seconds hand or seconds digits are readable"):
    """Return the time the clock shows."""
6:56
